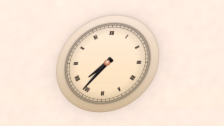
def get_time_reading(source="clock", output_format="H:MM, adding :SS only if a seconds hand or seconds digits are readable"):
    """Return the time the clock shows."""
7:36
